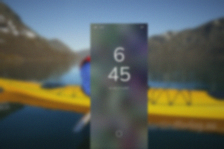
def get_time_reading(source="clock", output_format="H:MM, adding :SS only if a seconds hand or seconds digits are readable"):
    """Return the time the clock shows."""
6:45
